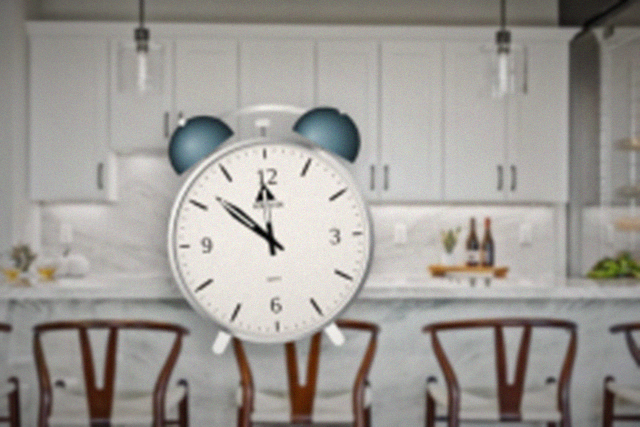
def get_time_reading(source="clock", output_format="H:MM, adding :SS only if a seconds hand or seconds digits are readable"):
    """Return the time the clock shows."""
11:52
